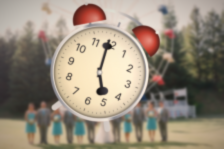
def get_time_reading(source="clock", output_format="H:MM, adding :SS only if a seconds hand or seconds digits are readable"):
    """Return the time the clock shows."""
4:59
